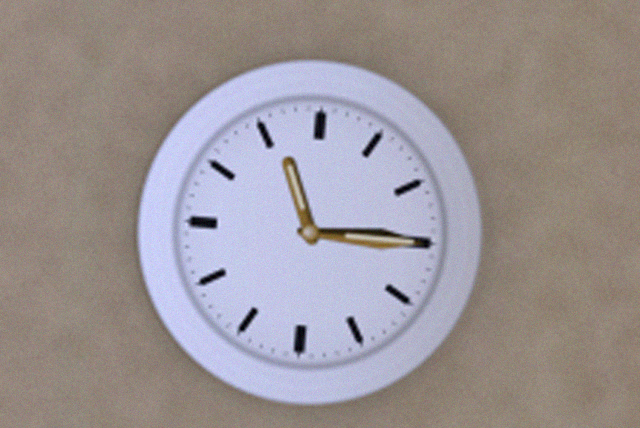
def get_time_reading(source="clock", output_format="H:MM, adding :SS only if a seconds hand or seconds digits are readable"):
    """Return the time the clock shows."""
11:15
